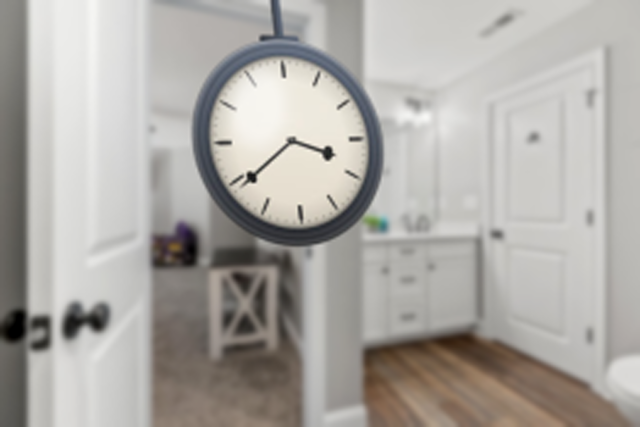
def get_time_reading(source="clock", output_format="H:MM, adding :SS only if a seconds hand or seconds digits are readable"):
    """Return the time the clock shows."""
3:39
